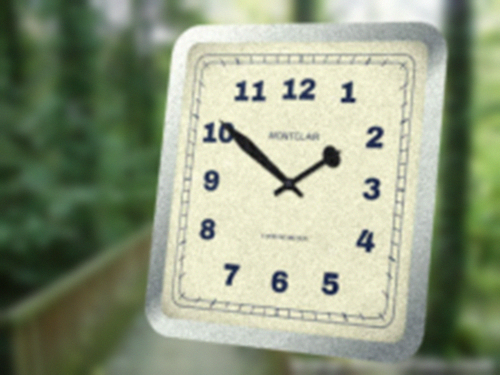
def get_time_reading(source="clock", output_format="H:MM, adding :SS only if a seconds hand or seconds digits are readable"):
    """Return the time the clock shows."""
1:51
